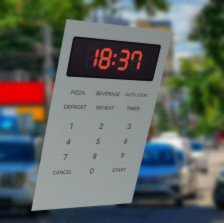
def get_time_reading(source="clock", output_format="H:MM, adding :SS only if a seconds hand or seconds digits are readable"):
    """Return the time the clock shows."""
18:37
